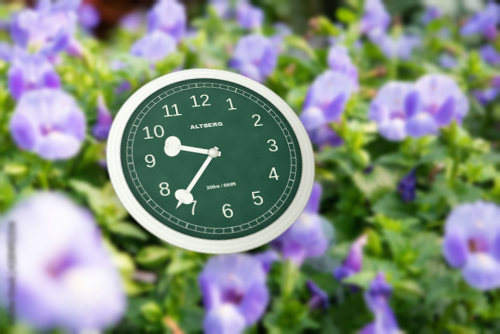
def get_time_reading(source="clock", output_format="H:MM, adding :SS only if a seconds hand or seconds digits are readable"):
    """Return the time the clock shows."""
9:37
